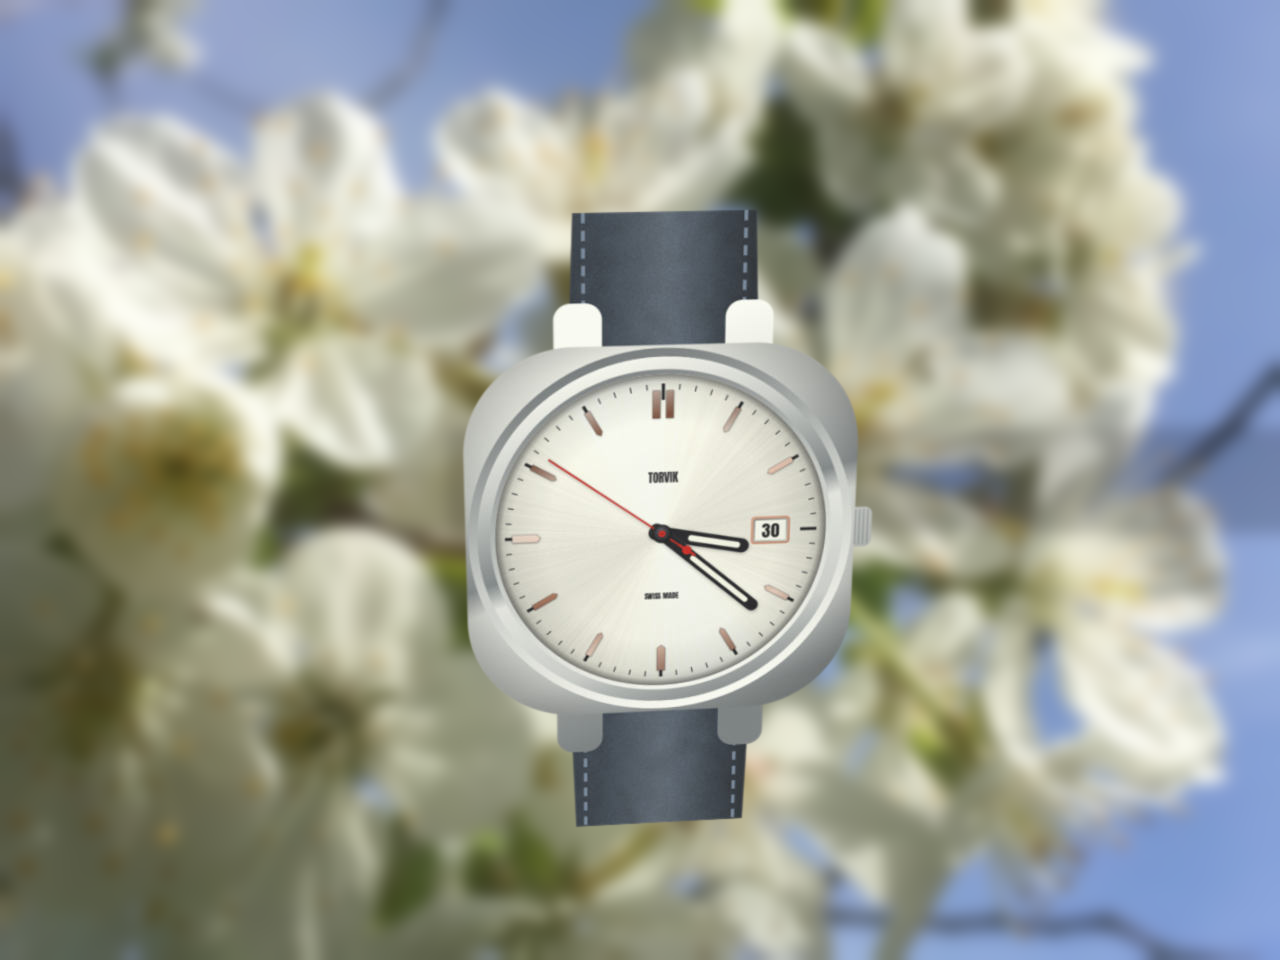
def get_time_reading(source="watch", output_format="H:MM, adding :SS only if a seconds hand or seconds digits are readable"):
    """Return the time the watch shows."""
3:21:51
